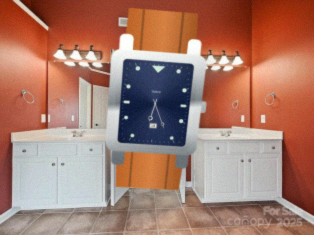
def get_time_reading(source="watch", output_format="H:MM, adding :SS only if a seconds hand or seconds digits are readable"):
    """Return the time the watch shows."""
6:26
